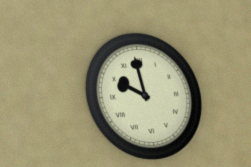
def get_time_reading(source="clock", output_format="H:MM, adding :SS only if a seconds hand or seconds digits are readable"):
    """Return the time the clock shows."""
9:59
